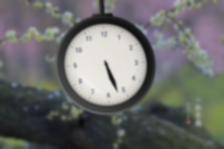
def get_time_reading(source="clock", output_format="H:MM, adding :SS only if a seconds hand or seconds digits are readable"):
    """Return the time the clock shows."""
5:27
